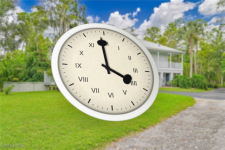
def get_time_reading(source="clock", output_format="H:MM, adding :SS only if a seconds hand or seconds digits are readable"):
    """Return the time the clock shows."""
3:59
